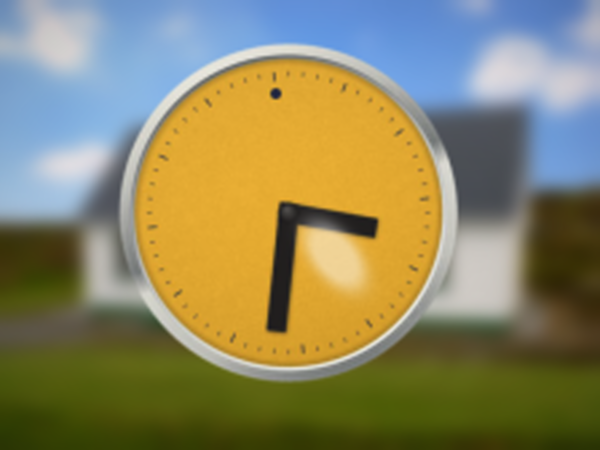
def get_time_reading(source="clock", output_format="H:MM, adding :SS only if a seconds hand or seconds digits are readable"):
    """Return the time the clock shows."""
3:32
